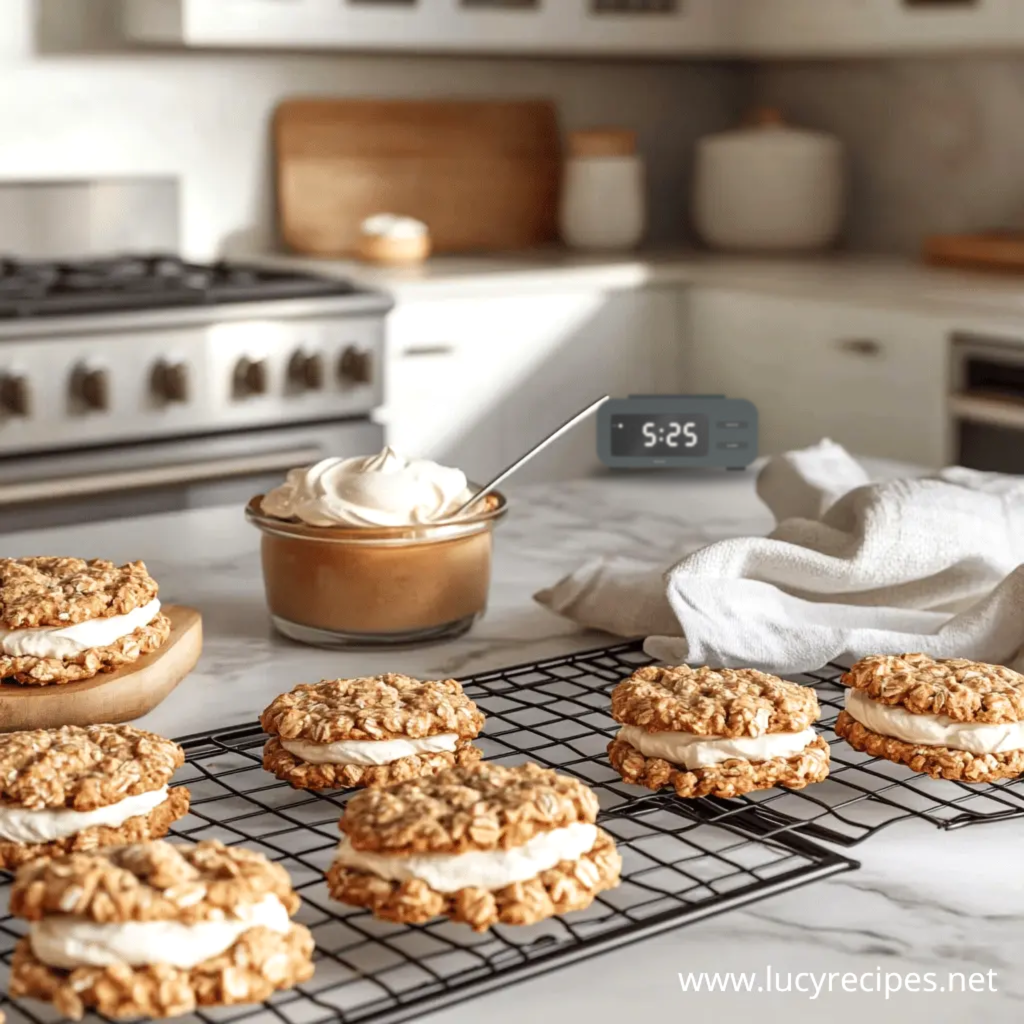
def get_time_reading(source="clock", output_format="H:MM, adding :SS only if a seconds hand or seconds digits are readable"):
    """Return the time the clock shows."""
5:25
